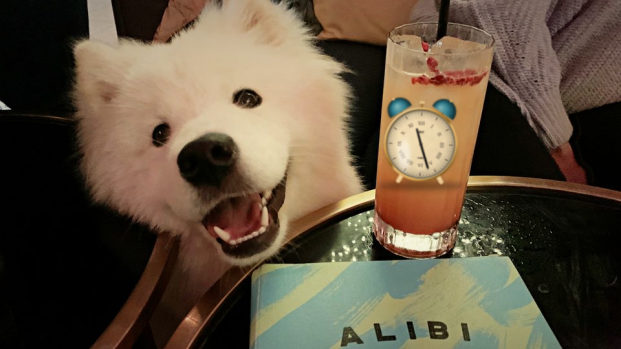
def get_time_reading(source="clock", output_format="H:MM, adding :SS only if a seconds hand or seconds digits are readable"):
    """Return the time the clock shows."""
11:27
